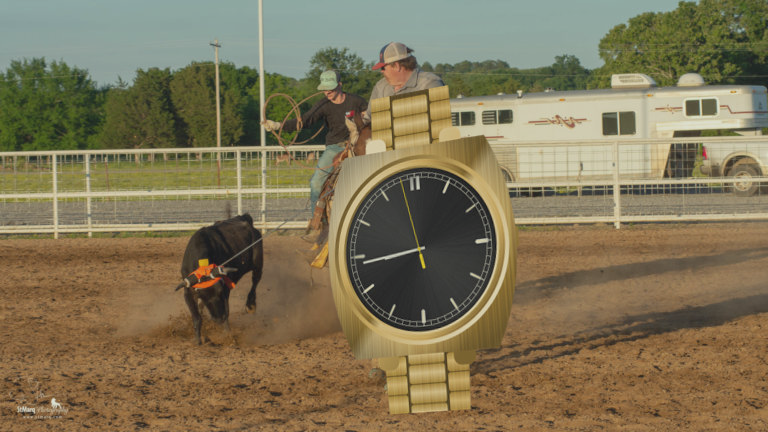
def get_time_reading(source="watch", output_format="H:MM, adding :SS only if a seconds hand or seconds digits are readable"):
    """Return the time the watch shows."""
8:43:58
